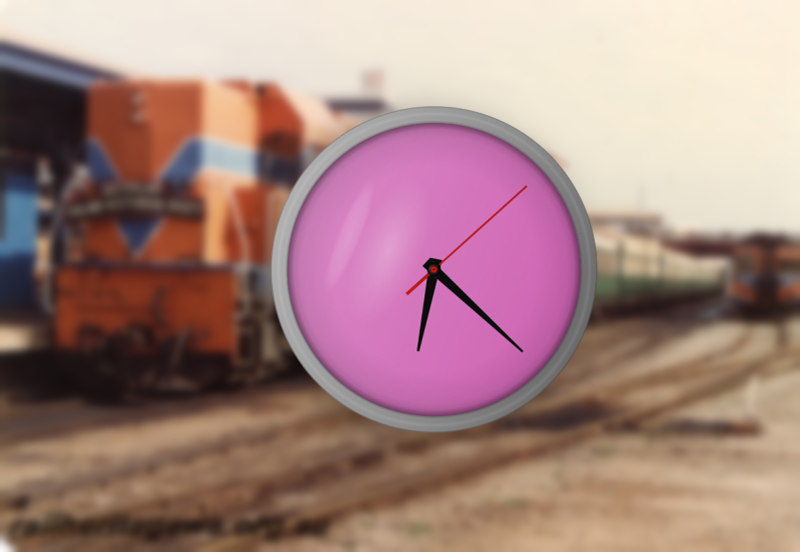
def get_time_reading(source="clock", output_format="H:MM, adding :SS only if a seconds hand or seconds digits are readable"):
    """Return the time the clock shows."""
6:22:08
